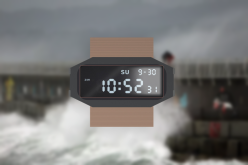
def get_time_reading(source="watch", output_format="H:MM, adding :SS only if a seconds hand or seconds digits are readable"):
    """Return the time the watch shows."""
10:52:31
